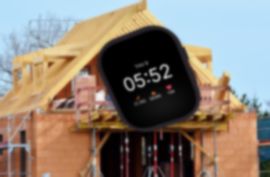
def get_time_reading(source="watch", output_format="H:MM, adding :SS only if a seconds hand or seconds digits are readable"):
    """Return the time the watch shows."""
5:52
